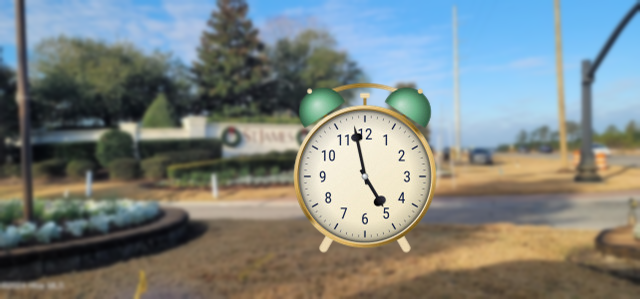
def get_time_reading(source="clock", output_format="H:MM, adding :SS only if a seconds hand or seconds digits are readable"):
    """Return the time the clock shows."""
4:58
